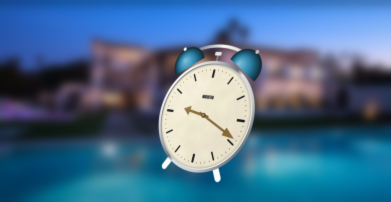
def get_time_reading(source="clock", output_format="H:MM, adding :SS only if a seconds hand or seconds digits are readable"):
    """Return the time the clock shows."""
9:19
